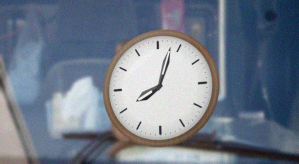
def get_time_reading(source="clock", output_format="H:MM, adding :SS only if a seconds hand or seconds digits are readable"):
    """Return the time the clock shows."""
8:03
